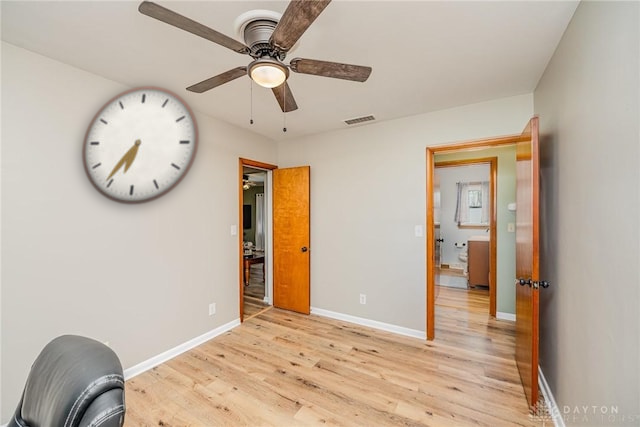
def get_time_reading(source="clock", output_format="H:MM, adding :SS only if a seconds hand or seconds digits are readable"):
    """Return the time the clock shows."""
6:36
